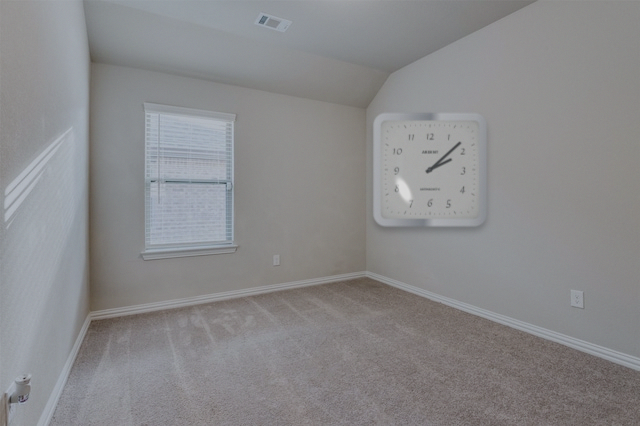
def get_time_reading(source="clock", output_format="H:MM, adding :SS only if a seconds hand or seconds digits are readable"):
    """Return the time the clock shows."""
2:08
